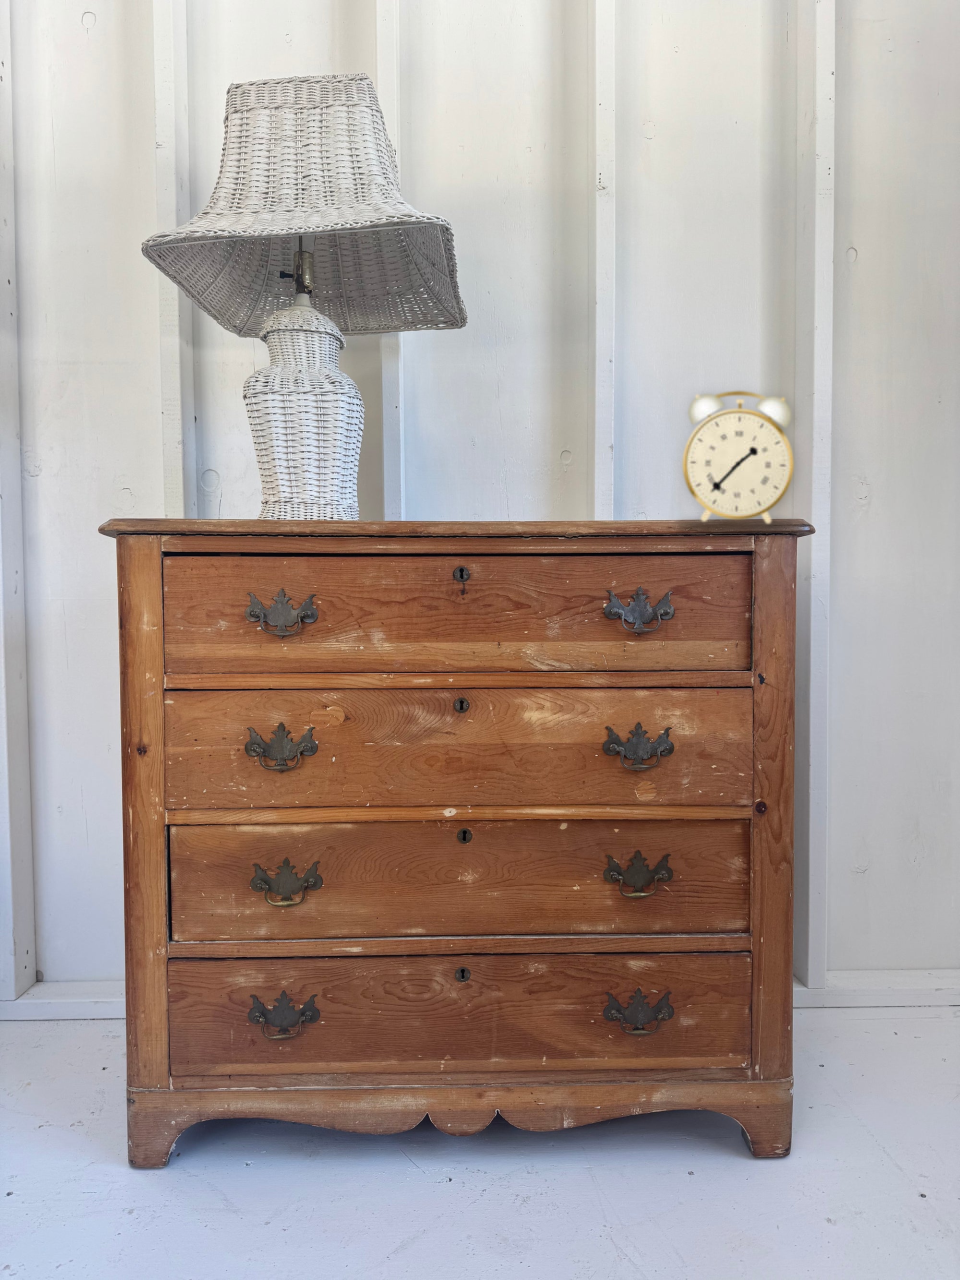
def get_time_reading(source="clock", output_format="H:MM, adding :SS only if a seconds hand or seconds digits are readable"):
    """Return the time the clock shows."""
1:37
